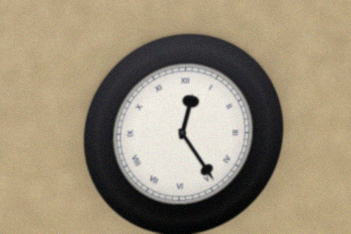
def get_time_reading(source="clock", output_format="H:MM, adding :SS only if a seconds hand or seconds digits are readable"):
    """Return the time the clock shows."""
12:24
